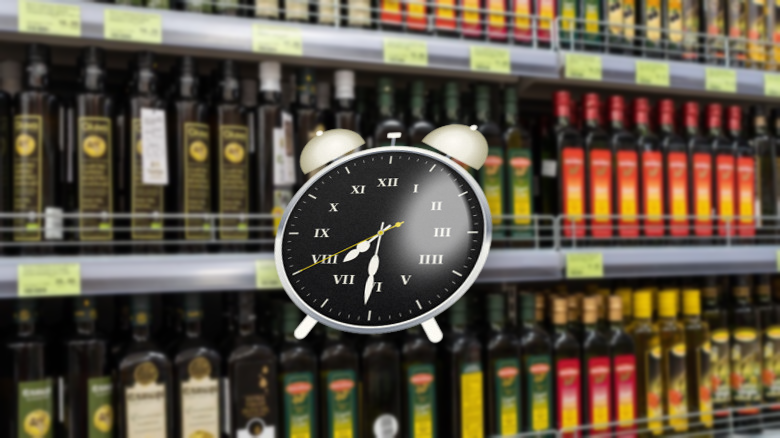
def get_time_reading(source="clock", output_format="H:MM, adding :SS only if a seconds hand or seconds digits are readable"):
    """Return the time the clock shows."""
7:30:40
